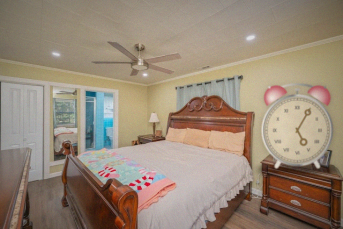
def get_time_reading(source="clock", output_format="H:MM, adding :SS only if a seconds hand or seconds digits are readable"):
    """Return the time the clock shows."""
5:05
